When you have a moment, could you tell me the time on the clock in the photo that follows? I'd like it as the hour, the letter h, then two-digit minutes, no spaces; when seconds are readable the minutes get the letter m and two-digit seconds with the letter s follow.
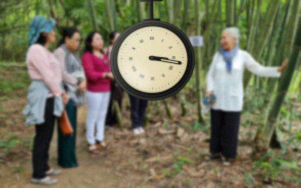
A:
3h17
